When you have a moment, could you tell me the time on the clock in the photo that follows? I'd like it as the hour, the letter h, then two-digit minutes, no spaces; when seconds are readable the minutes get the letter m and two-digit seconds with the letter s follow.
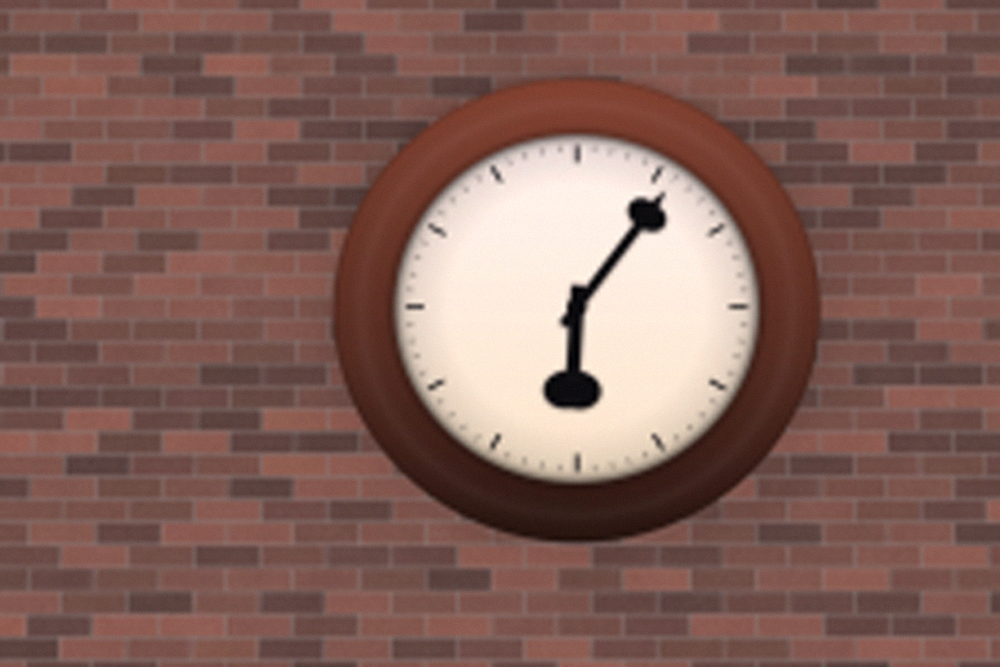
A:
6h06
